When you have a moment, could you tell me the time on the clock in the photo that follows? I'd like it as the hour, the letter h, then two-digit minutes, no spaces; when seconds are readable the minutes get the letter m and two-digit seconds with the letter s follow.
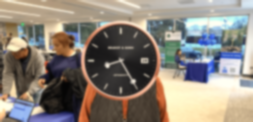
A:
8h25
